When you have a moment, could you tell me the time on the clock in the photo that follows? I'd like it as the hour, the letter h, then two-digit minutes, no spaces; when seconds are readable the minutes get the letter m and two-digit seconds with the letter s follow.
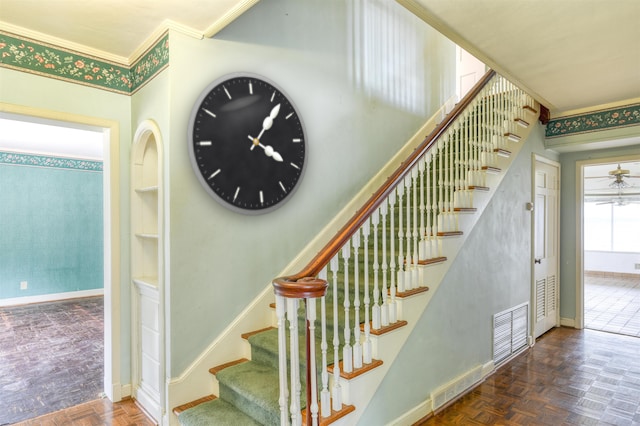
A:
4h07
